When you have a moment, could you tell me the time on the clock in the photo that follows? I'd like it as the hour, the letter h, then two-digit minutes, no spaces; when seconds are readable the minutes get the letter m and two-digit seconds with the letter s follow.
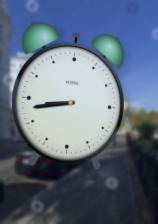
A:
8h43
